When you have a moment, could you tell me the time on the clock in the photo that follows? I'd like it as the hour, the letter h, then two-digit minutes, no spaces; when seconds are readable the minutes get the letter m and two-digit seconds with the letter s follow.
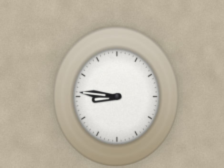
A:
8h46
